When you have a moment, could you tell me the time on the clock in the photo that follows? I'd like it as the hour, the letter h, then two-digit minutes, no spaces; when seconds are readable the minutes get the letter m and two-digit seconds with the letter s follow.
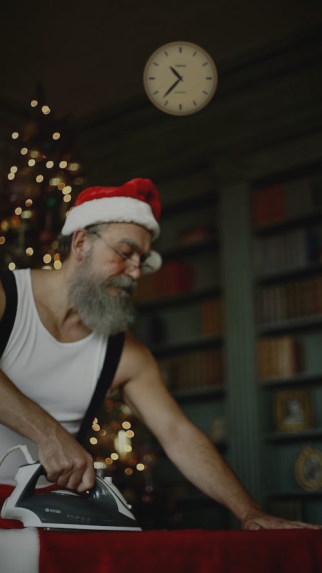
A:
10h37
